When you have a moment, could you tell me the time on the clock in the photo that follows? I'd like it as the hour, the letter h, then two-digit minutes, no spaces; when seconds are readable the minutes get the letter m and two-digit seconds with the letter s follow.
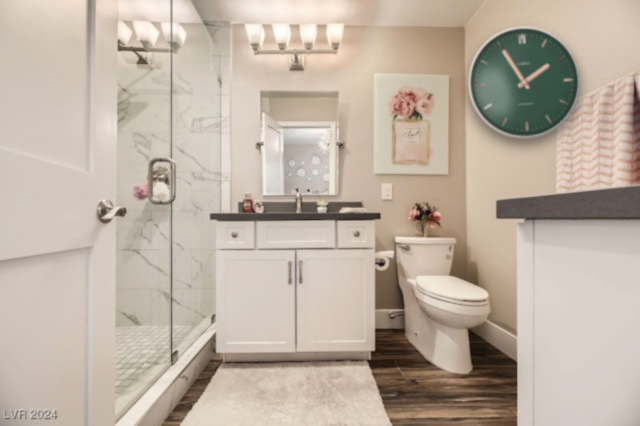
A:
1h55
